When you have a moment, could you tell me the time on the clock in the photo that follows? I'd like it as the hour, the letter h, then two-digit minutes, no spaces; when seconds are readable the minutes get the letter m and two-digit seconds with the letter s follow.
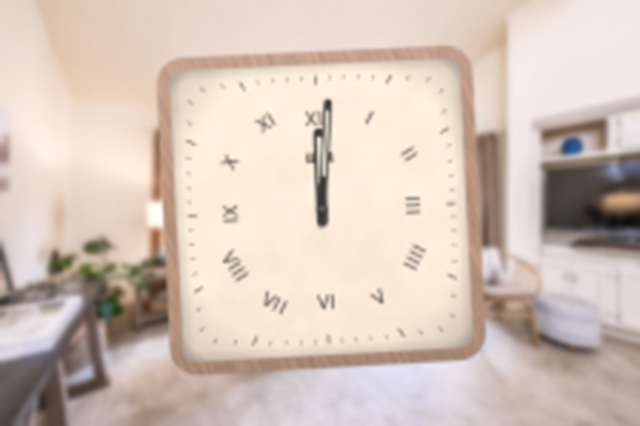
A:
12h01
